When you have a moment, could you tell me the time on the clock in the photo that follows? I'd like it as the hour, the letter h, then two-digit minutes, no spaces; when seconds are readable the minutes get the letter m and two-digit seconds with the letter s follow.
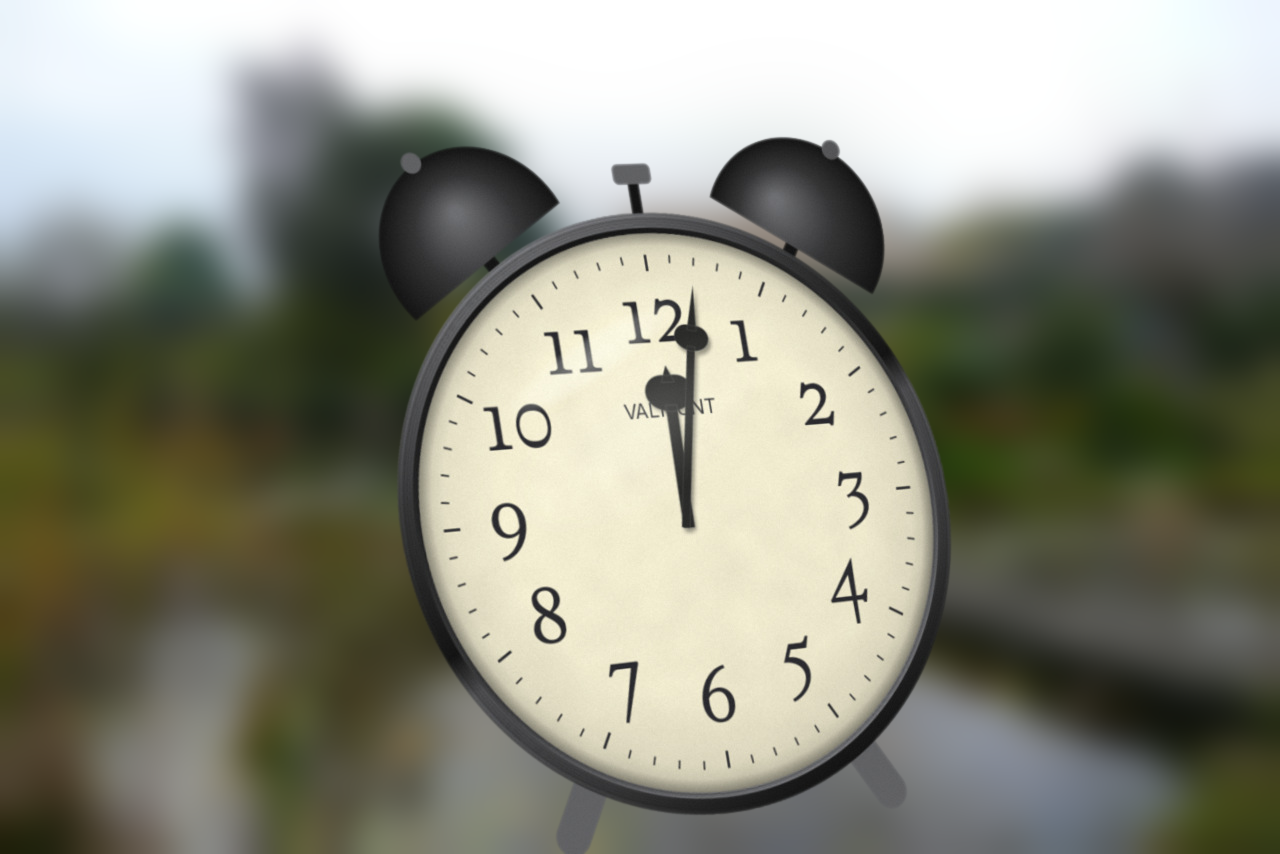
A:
12h02
